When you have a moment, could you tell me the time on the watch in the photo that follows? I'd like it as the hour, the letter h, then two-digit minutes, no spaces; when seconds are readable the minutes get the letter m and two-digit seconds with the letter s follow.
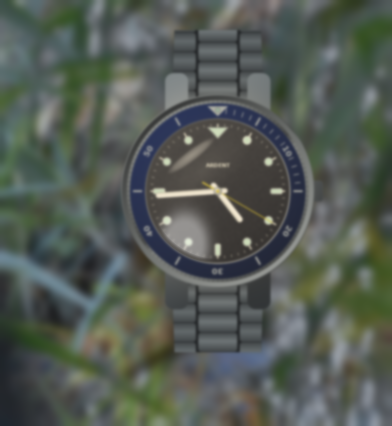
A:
4h44m20s
